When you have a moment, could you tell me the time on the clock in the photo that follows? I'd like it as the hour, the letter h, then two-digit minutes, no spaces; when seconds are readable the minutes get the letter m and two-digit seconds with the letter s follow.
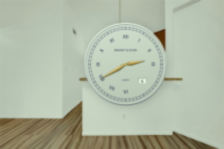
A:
2h40
